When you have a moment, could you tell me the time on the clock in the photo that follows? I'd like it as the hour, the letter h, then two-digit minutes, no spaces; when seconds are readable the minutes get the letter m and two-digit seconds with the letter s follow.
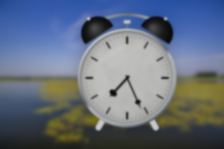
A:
7h26
